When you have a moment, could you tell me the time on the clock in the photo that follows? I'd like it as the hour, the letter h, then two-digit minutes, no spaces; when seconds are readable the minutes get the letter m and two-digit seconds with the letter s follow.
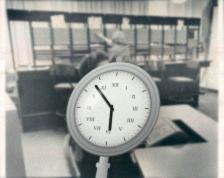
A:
5h53
